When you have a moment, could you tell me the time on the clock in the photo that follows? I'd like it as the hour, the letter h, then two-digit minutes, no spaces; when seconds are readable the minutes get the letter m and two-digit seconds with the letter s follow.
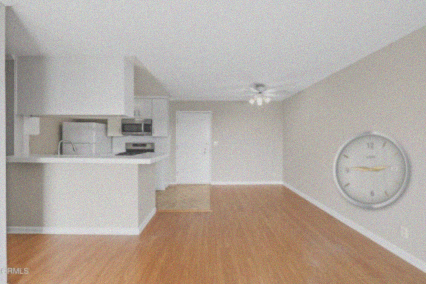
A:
2h46
